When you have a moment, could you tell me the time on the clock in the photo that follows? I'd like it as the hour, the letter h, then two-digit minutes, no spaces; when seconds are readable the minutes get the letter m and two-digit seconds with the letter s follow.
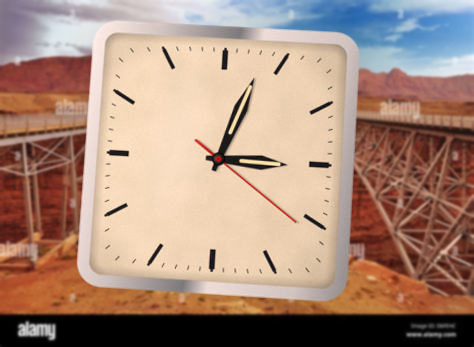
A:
3h03m21s
